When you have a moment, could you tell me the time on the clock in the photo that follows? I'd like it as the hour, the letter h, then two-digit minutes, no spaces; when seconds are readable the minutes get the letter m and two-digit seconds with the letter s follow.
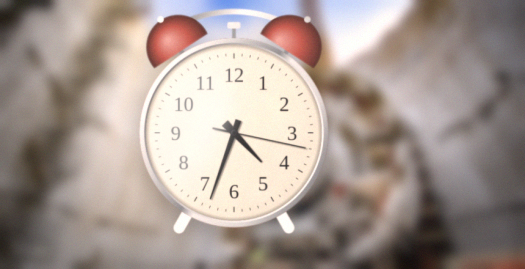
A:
4h33m17s
